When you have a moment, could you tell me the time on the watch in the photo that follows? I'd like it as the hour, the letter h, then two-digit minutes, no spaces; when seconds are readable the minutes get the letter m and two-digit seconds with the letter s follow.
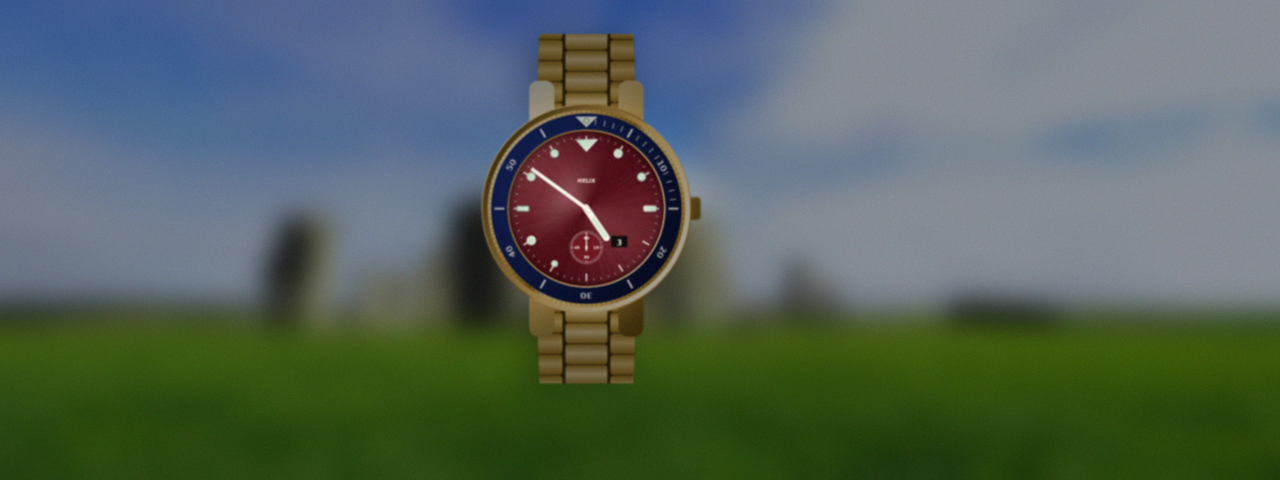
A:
4h51
